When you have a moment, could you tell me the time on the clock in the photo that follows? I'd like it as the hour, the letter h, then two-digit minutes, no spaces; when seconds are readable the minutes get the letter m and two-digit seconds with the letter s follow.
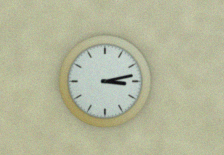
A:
3h13
